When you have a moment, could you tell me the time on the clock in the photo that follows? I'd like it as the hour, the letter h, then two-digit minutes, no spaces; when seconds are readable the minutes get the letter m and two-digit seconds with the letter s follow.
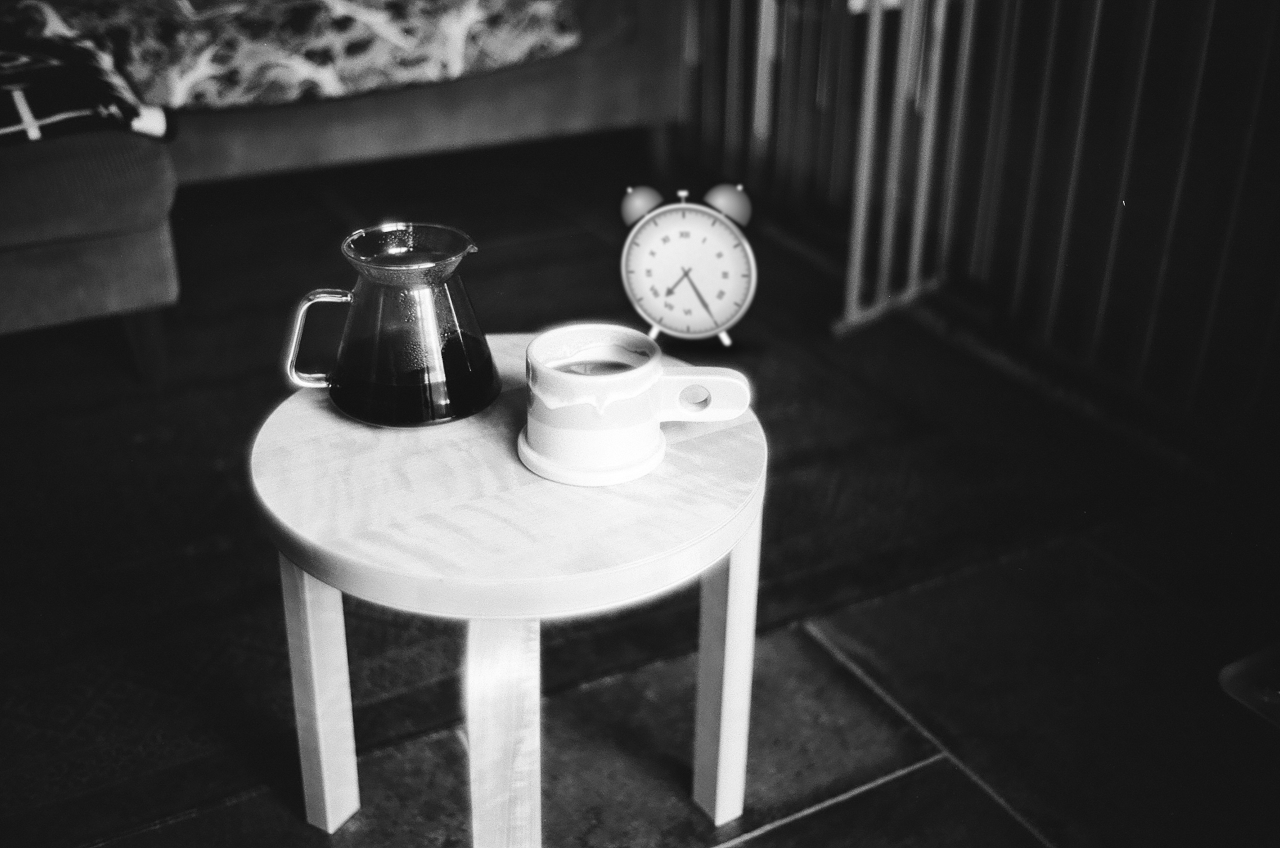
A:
7h25
